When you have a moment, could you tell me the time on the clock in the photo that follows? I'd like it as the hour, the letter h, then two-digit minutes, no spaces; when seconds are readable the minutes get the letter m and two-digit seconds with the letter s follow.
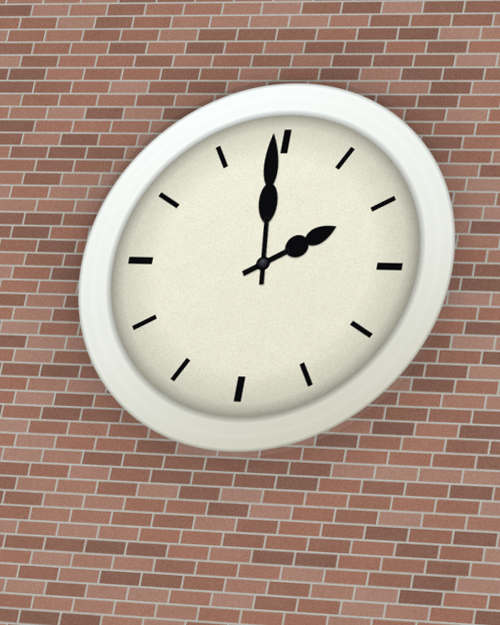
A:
1h59
